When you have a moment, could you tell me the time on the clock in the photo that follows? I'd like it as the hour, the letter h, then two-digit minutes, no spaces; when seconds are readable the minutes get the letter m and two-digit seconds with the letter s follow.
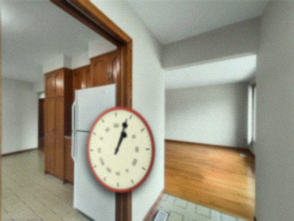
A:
1h04
